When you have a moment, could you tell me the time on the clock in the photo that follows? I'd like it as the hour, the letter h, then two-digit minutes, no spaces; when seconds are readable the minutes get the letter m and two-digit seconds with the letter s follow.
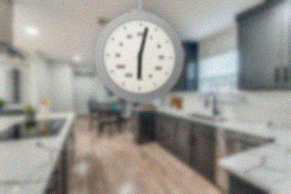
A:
6h02
